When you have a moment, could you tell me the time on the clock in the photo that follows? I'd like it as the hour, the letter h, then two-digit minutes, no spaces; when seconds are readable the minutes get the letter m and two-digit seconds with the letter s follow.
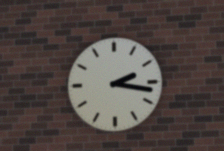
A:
2h17
